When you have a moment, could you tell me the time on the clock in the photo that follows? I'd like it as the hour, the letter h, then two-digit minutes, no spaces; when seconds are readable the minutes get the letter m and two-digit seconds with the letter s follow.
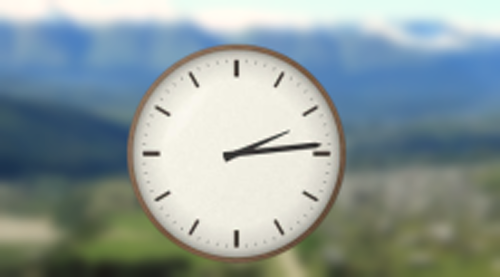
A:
2h14
